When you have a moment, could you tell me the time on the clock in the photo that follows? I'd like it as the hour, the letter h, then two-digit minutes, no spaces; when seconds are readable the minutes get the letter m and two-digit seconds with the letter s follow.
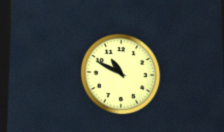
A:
10h49
